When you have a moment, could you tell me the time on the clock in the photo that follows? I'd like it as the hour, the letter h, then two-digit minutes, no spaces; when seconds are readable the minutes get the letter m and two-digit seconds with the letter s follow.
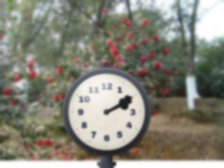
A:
2h10
